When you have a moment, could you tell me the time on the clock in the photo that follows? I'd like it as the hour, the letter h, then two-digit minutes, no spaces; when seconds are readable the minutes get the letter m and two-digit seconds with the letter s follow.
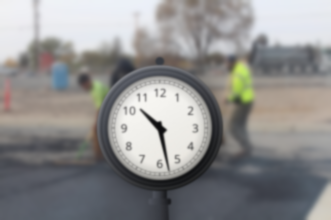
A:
10h28
